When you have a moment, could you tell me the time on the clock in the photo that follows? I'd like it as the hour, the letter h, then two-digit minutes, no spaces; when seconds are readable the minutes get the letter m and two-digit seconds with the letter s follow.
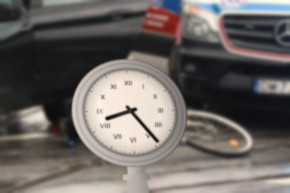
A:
8h24
